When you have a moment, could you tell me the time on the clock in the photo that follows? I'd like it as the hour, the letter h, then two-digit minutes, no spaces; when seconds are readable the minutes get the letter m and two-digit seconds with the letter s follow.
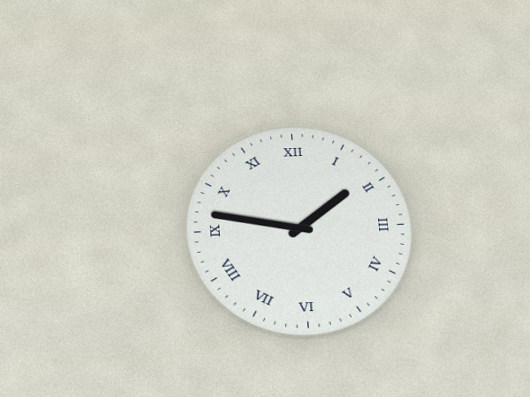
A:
1h47
